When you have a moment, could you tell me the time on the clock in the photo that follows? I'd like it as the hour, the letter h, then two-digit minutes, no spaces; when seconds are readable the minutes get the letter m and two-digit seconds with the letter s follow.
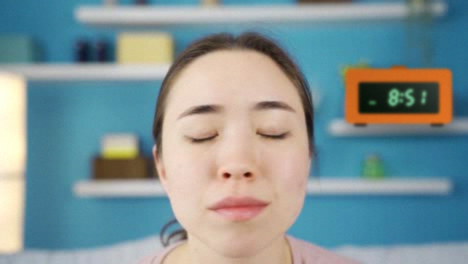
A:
8h51
